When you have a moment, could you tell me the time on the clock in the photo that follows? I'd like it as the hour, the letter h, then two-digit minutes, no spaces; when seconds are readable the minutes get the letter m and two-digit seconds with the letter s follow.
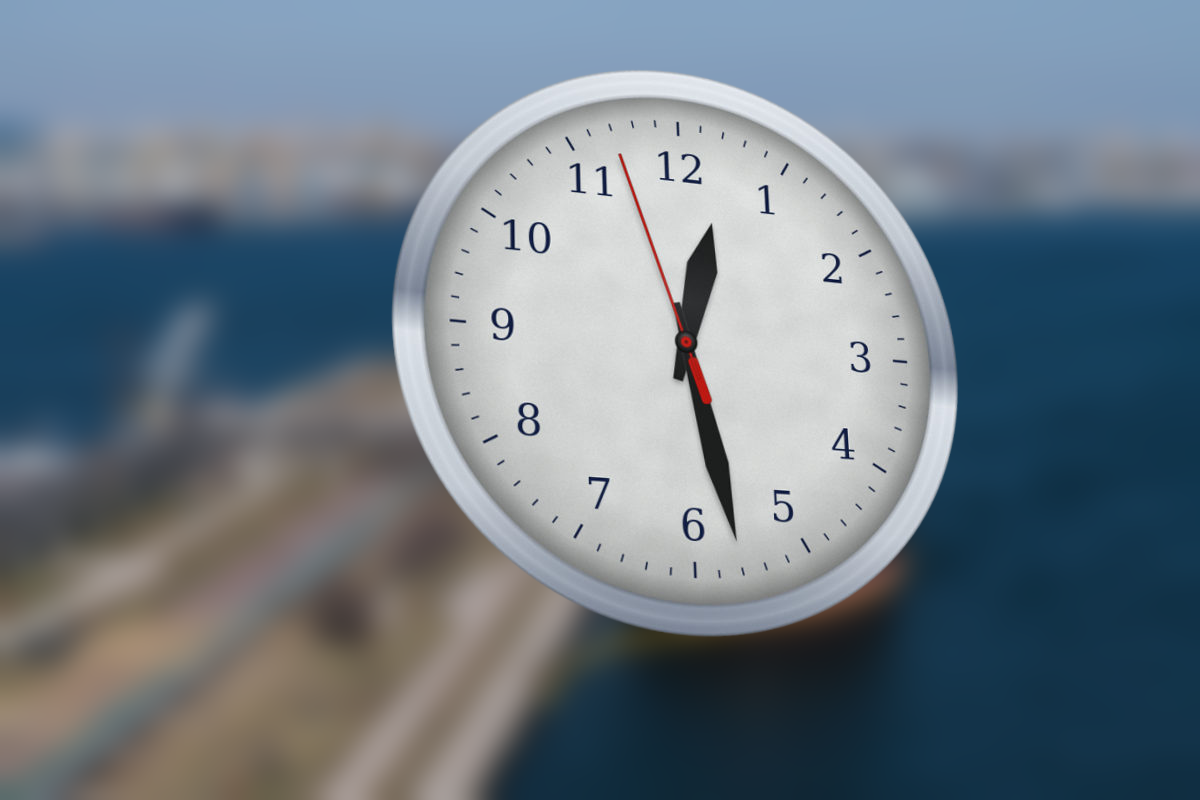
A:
12h27m57s
